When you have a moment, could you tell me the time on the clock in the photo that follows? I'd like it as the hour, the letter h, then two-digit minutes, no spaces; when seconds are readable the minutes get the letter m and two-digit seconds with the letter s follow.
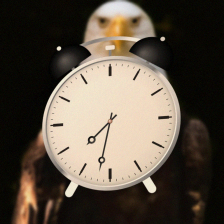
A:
7h32
